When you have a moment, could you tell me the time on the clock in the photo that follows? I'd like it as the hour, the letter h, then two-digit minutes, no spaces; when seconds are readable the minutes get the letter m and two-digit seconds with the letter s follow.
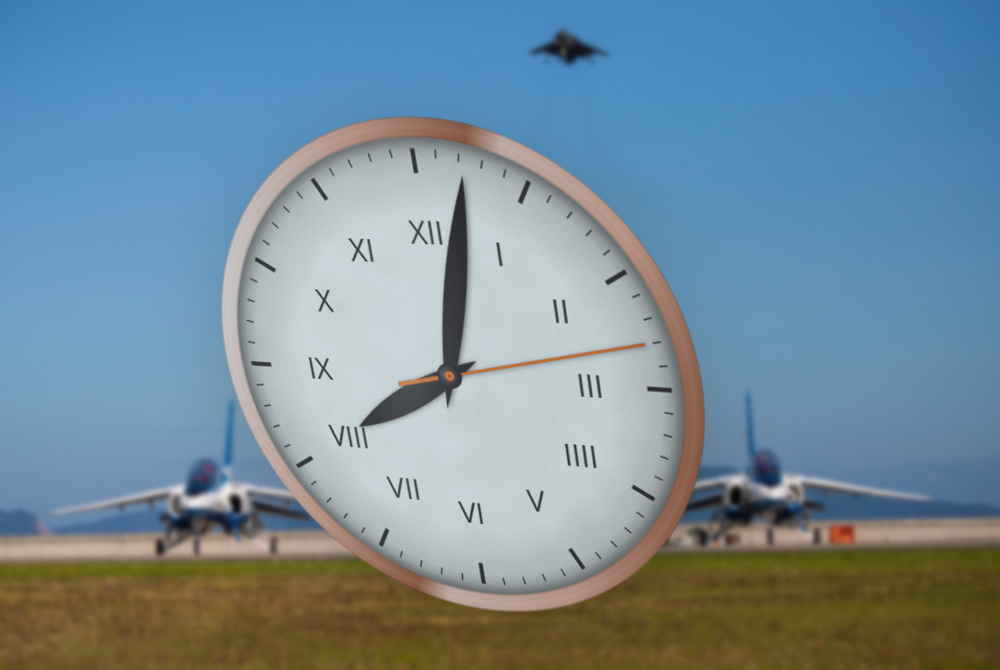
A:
8h02m13s
